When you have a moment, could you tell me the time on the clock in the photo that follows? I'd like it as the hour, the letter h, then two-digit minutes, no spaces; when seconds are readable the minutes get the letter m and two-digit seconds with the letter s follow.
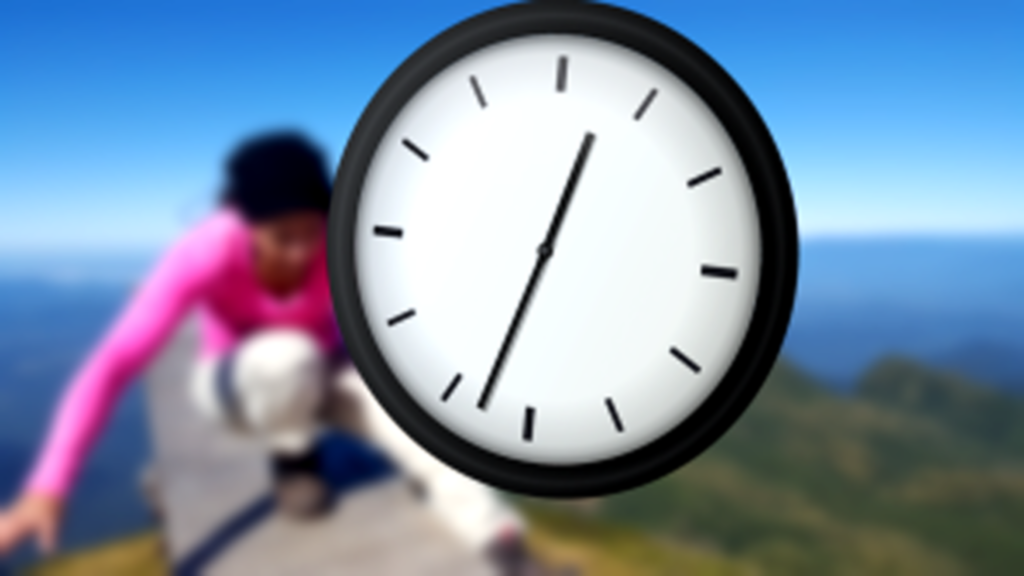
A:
12h33
